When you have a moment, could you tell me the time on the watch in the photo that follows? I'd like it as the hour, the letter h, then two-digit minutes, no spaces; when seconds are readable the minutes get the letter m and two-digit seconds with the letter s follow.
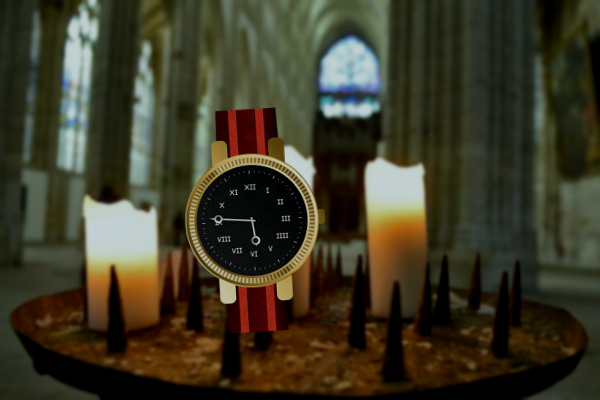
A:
5h46
